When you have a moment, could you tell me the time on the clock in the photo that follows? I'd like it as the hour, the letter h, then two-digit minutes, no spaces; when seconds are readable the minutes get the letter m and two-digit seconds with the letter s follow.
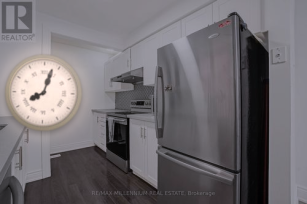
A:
8h03
